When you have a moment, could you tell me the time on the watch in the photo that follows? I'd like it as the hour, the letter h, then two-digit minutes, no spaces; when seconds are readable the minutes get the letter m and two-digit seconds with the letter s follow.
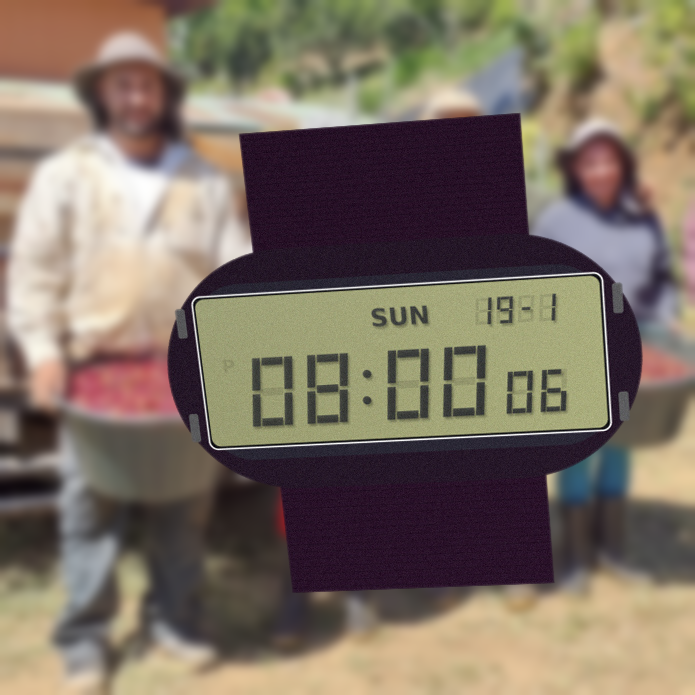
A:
8h00m06s
